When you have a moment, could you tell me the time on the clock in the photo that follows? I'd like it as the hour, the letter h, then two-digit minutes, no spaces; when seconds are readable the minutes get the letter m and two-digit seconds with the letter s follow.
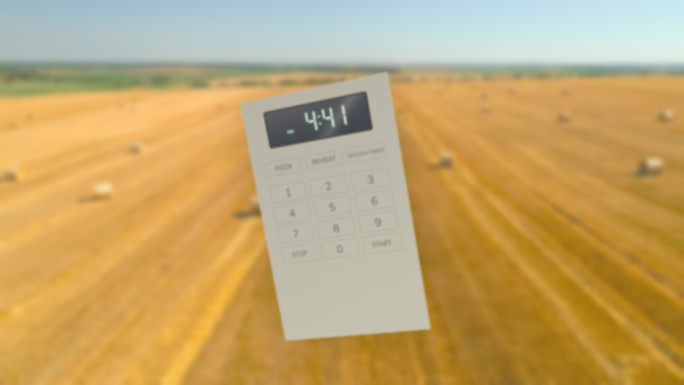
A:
4h41
